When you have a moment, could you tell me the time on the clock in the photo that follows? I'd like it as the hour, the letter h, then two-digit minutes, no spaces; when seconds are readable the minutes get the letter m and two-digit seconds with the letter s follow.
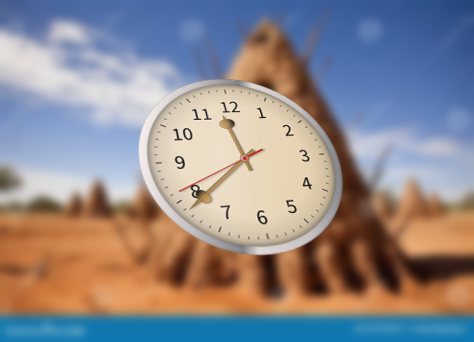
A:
11h38m41s
